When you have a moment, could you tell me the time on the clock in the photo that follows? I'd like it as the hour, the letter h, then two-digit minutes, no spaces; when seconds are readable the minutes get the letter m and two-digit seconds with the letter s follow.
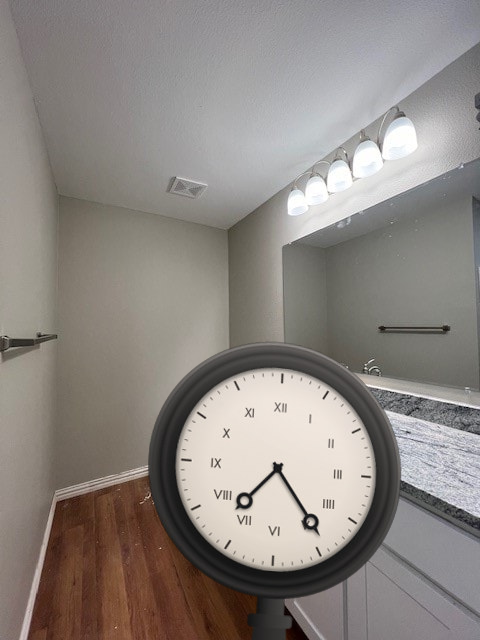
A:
7h24
